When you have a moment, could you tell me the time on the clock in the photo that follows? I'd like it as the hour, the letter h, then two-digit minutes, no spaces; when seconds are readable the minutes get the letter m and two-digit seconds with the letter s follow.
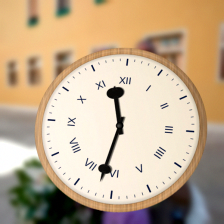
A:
11h32
